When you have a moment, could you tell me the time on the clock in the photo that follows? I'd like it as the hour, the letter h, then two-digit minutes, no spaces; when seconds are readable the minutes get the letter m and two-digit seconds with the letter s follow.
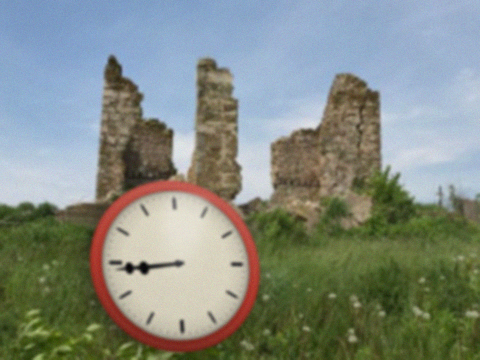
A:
8h44
